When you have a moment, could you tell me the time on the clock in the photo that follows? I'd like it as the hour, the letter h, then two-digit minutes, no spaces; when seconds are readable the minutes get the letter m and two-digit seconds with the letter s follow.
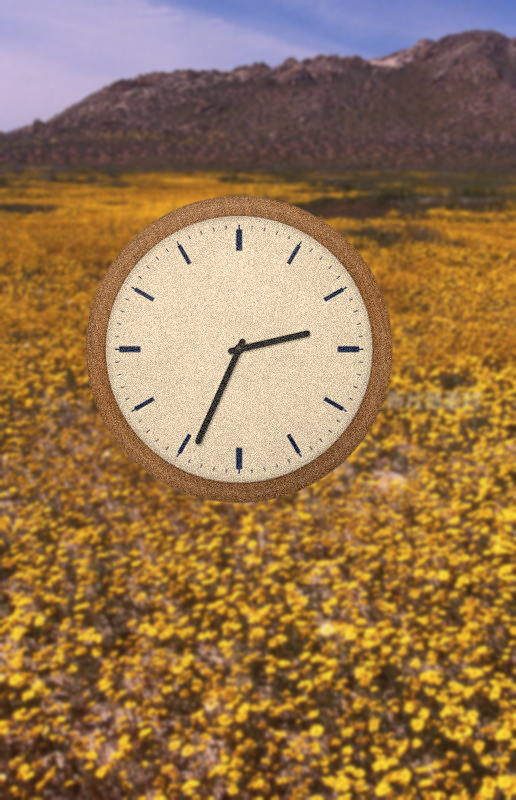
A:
2h34
